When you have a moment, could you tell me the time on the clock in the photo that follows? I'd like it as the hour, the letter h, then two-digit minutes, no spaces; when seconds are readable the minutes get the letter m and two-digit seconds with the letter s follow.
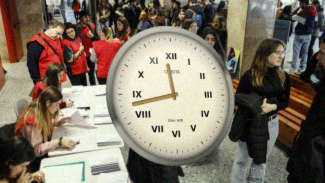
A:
11h43
